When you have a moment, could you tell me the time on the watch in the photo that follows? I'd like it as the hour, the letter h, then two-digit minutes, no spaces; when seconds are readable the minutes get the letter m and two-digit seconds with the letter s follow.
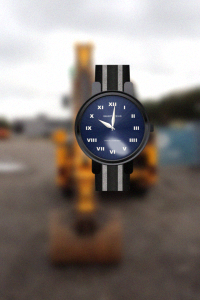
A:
10h01
